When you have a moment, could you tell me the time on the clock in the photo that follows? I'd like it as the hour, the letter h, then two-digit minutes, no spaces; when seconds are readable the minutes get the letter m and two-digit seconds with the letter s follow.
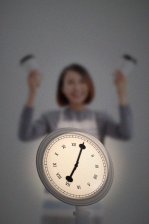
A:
7h04
